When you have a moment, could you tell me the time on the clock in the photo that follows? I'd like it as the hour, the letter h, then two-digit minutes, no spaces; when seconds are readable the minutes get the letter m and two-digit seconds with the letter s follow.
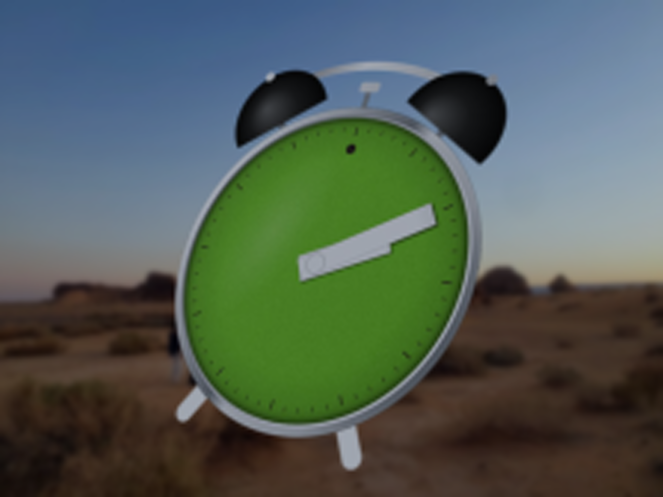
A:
2h10
